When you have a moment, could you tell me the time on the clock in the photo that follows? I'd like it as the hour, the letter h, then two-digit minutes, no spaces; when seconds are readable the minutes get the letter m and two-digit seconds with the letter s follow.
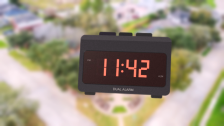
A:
11h42
